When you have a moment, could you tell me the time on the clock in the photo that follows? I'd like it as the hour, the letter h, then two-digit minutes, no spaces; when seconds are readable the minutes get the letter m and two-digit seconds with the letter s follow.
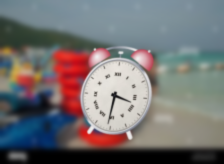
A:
3h31
